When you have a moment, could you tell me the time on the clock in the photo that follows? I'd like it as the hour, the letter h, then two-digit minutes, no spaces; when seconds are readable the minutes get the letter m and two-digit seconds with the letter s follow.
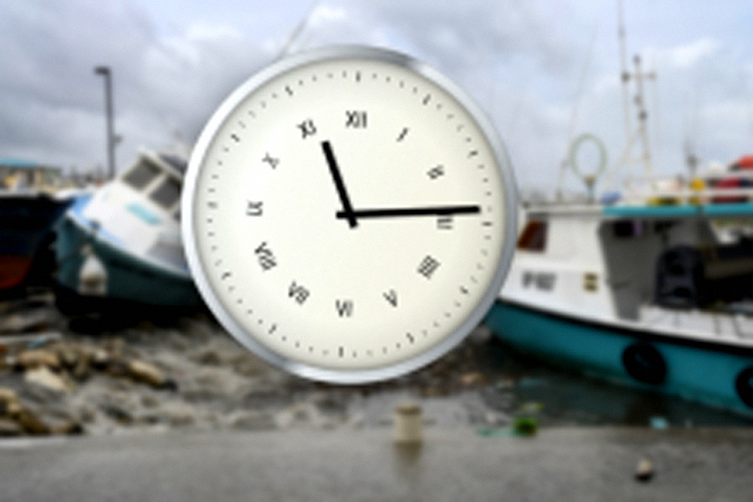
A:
11h14
